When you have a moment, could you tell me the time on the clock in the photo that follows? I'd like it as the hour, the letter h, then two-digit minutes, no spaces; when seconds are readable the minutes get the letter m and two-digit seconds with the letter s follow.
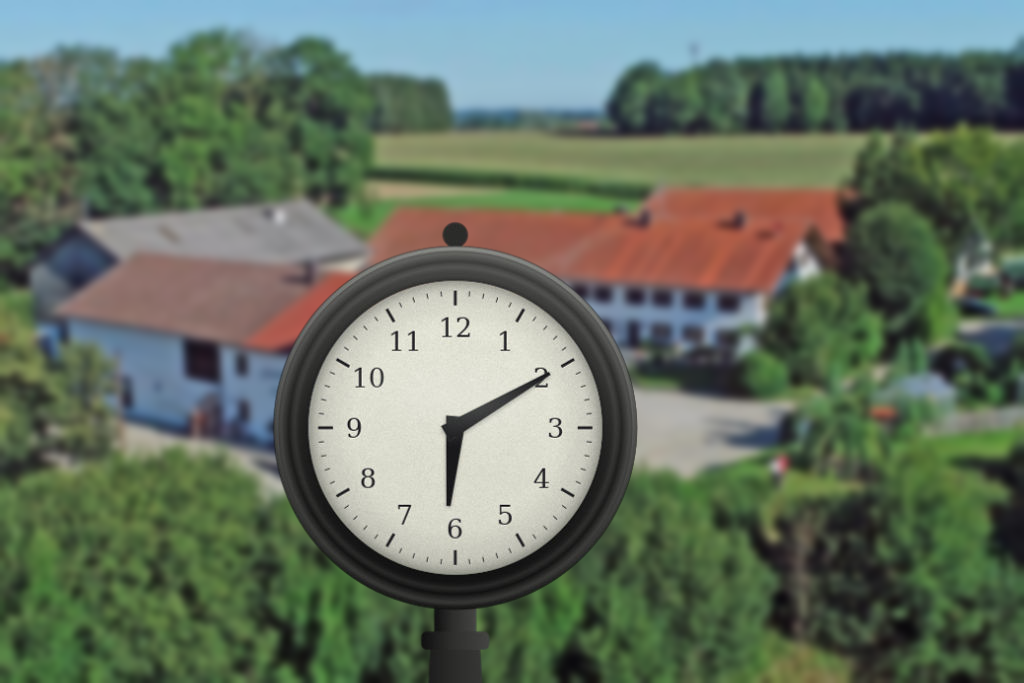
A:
6h10
